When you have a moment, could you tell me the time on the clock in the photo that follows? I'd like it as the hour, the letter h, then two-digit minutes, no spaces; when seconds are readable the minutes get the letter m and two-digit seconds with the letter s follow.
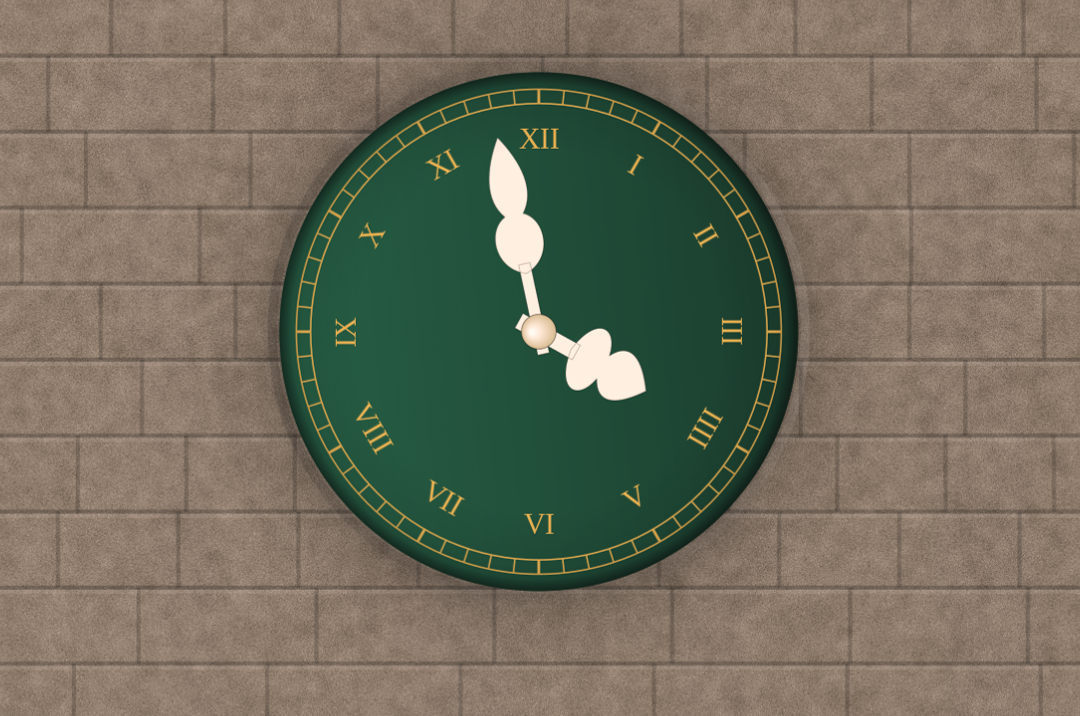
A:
3h58
